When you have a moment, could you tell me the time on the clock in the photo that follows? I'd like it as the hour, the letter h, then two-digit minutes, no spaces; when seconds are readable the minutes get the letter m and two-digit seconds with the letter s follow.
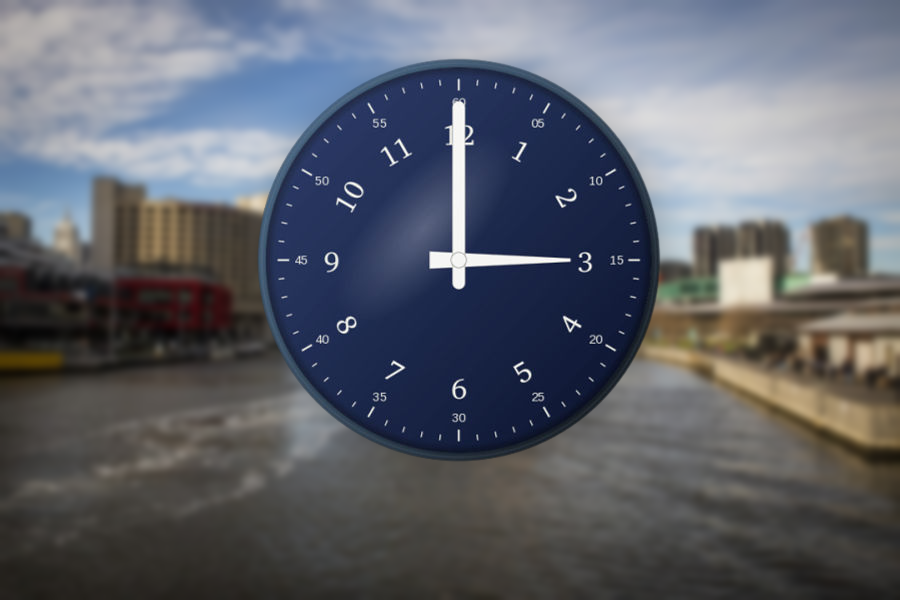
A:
3h00
